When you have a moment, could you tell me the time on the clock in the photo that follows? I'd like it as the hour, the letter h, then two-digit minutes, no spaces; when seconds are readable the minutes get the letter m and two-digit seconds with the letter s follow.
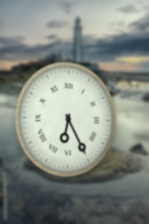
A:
6h25
